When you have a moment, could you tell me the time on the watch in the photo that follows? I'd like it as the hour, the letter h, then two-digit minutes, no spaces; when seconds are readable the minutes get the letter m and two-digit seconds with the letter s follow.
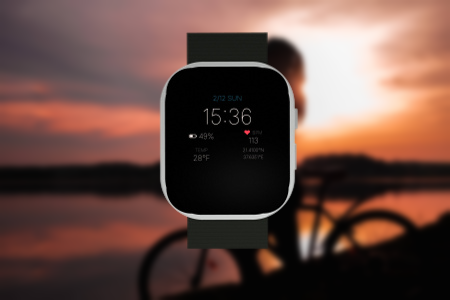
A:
15h36
